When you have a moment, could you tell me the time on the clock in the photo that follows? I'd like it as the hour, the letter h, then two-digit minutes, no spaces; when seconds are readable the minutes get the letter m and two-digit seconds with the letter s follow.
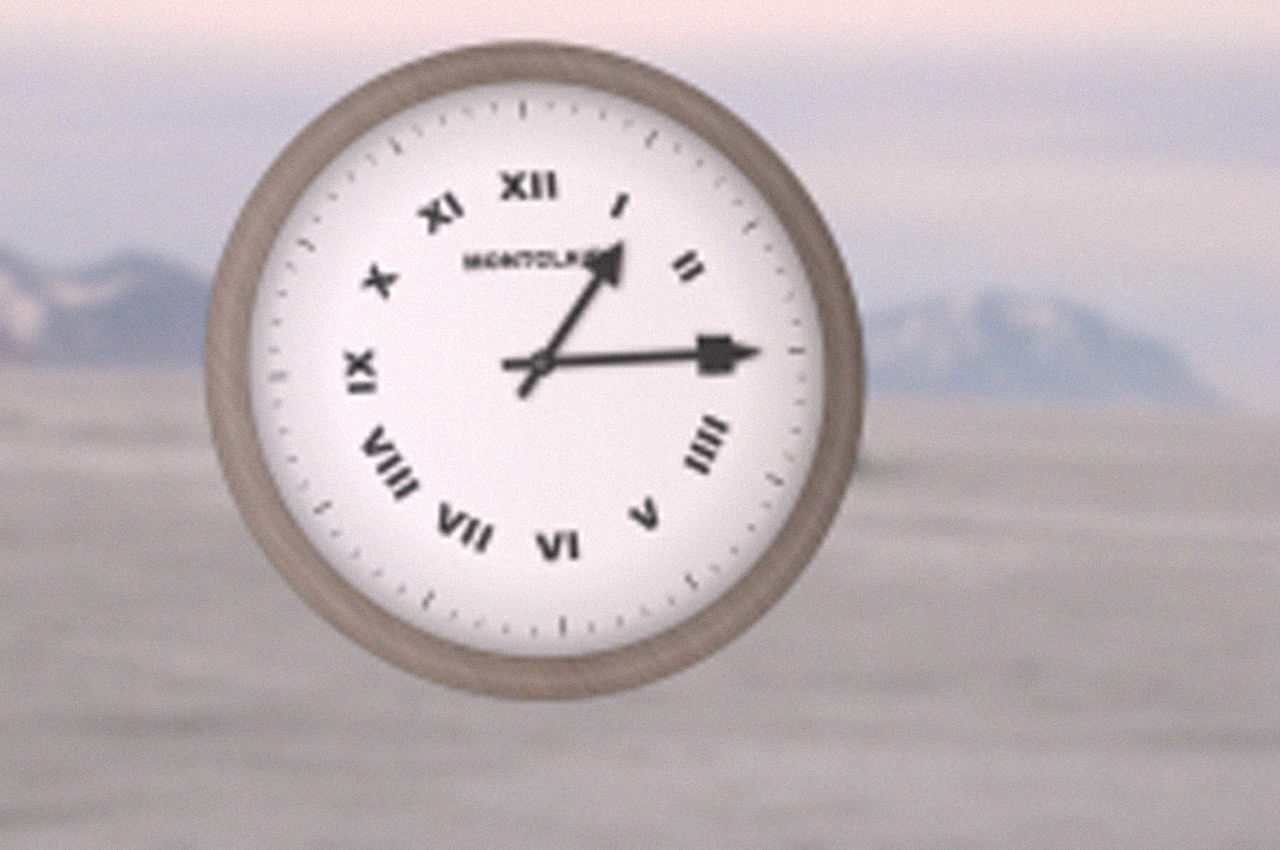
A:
1h15
